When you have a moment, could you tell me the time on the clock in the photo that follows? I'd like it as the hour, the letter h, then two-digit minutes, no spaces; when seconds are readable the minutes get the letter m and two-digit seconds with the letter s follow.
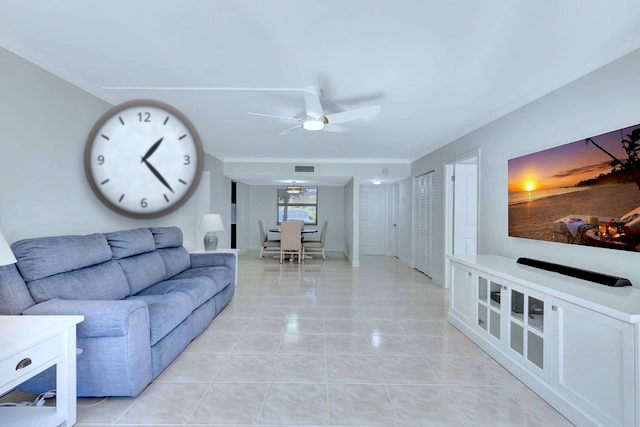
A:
1h23
